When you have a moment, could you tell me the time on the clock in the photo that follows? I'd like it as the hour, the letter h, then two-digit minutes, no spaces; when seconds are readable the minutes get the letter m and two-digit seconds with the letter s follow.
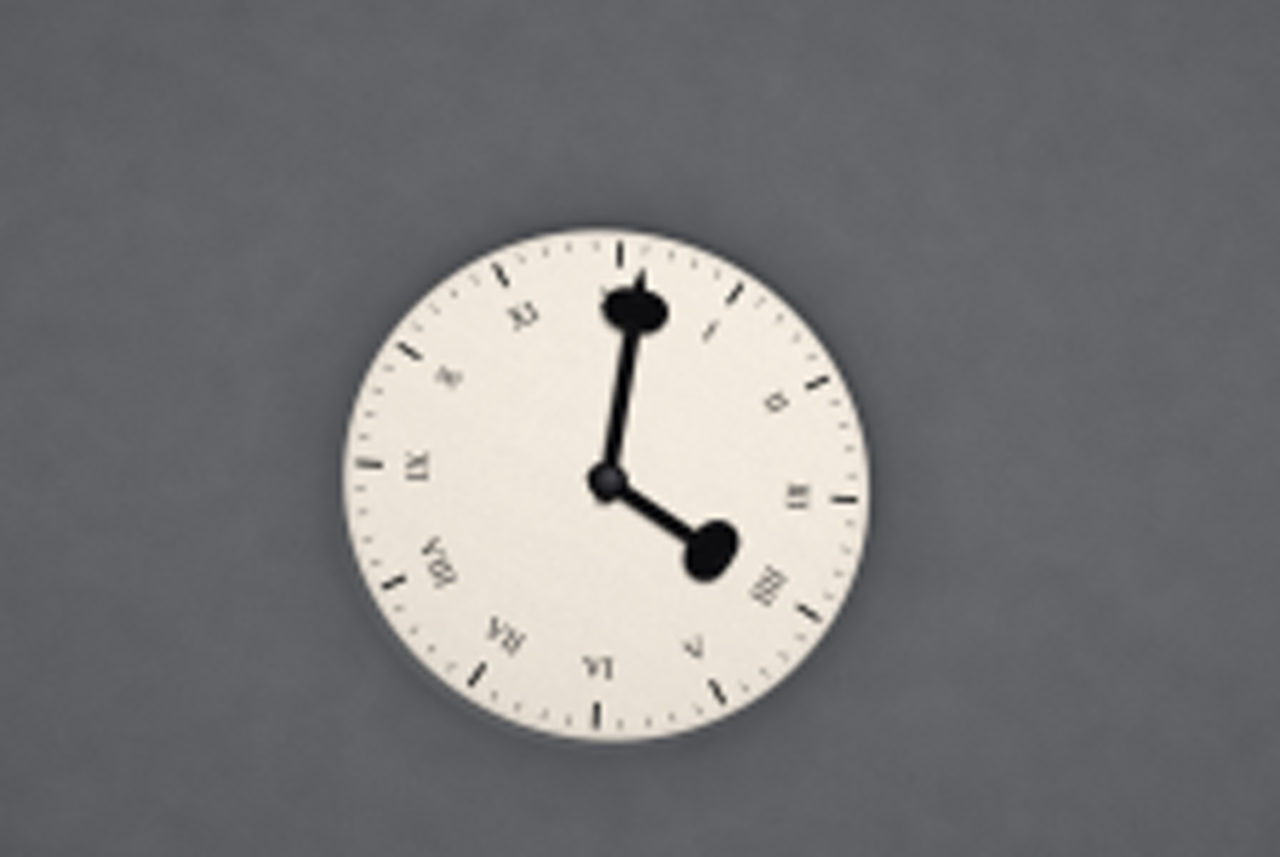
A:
4h01
